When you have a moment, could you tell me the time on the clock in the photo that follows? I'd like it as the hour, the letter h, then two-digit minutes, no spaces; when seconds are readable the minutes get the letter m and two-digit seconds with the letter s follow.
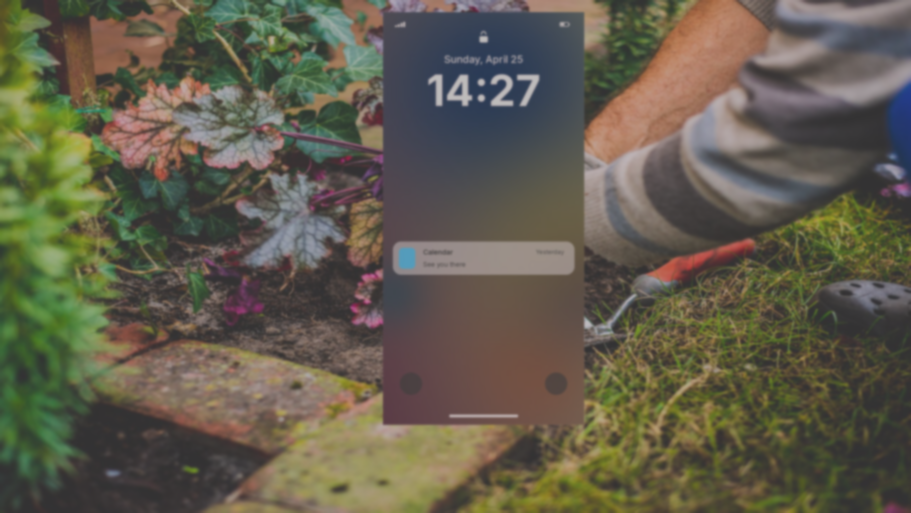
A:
14h27
